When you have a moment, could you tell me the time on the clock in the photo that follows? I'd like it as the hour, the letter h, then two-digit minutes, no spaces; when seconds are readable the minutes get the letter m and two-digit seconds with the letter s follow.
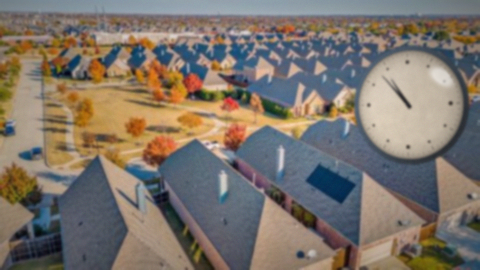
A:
10h53
